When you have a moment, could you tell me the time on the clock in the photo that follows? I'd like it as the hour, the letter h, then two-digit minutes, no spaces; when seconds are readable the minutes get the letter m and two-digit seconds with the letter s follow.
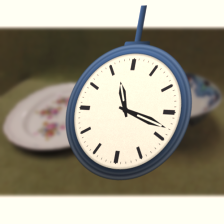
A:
11h18
